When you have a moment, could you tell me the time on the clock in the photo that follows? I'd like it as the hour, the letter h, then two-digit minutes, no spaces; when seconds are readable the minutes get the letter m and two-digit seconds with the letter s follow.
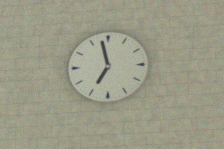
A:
6h58
